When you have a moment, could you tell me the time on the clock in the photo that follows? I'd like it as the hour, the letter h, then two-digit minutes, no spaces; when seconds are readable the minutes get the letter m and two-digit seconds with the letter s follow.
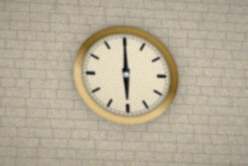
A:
6h00
